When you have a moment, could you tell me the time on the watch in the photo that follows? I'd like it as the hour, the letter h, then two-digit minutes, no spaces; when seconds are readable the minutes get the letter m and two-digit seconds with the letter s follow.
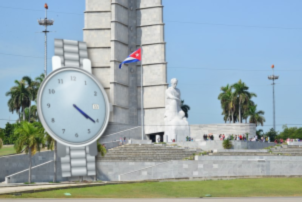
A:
4h21
